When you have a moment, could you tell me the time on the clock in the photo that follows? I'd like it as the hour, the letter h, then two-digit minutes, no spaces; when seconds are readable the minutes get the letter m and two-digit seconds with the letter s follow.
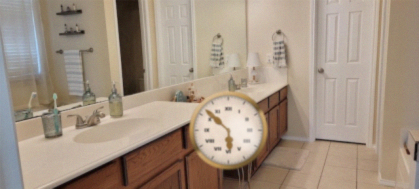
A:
5h52
